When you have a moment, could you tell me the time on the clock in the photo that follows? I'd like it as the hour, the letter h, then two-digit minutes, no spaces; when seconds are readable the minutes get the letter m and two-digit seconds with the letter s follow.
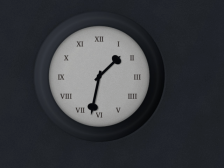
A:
1h32
